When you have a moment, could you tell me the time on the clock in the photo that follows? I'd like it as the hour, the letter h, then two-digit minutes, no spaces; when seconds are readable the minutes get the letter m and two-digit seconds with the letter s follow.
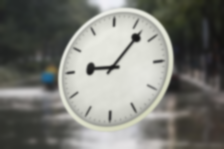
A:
9h07
